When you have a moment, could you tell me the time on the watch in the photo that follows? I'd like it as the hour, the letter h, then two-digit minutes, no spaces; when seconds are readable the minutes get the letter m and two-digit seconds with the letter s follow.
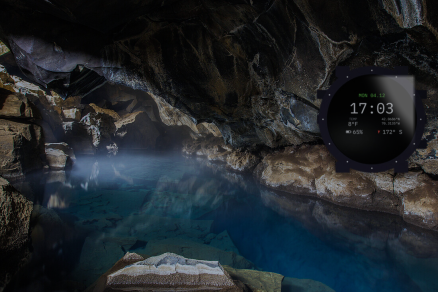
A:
17h03
